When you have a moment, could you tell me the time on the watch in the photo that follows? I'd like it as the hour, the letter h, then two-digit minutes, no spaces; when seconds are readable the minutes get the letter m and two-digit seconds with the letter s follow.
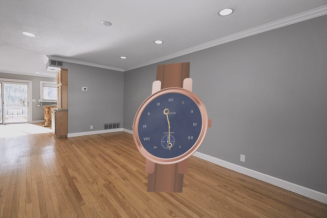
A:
11h29
